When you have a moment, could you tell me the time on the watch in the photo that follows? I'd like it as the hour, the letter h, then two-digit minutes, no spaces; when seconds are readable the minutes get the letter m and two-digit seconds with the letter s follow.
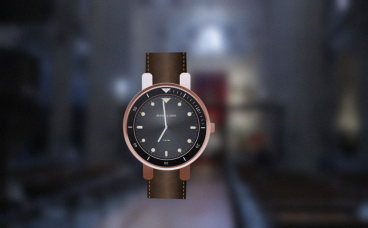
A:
6h59
